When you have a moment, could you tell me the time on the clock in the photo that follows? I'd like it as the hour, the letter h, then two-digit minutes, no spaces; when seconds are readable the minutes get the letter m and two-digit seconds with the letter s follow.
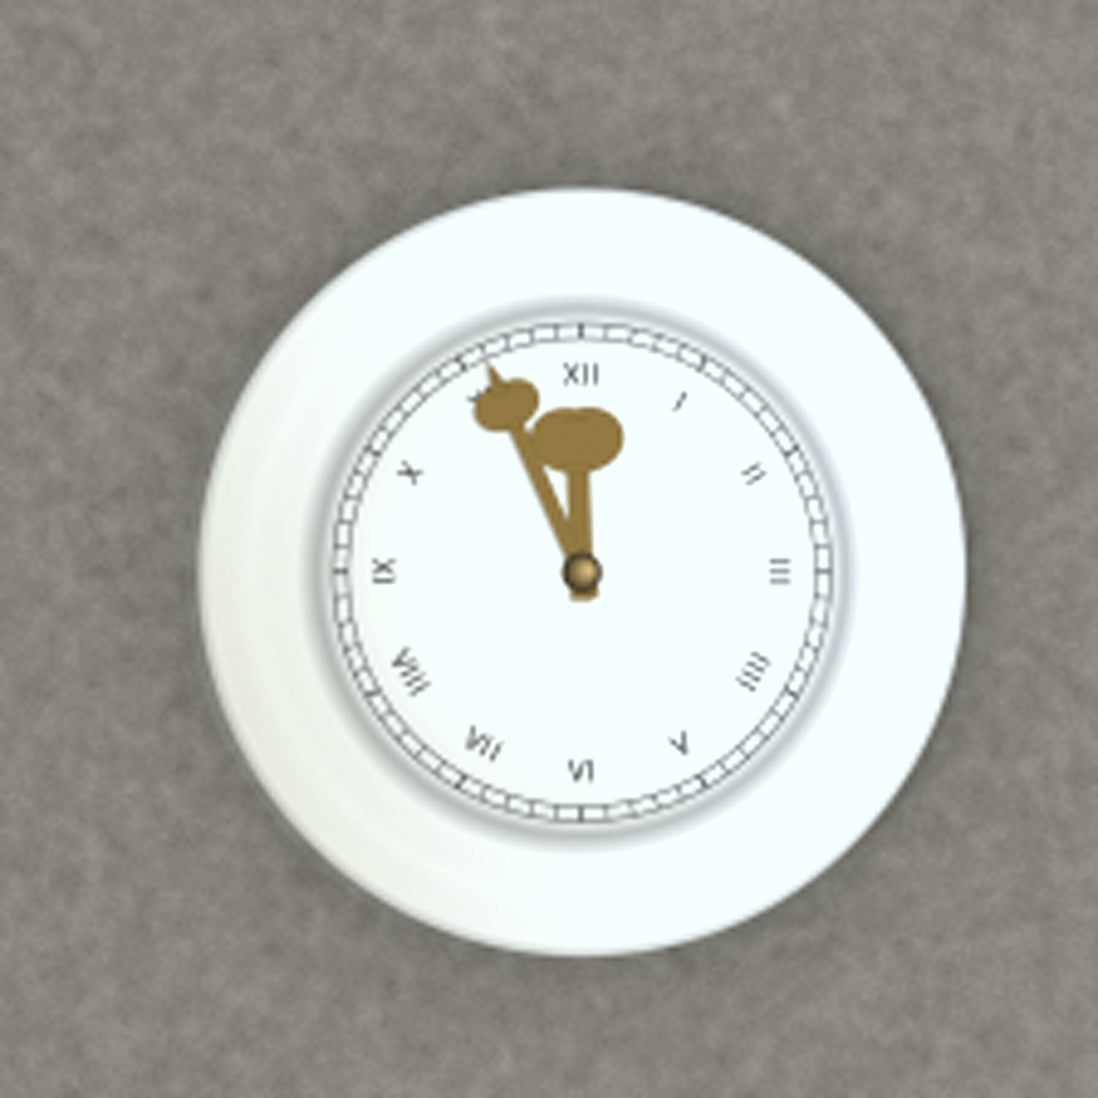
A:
11h56
